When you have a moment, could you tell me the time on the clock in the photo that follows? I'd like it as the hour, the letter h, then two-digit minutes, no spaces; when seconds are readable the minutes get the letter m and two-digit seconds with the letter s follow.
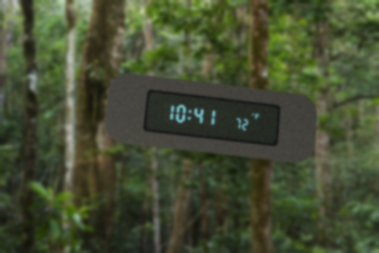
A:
10h41
